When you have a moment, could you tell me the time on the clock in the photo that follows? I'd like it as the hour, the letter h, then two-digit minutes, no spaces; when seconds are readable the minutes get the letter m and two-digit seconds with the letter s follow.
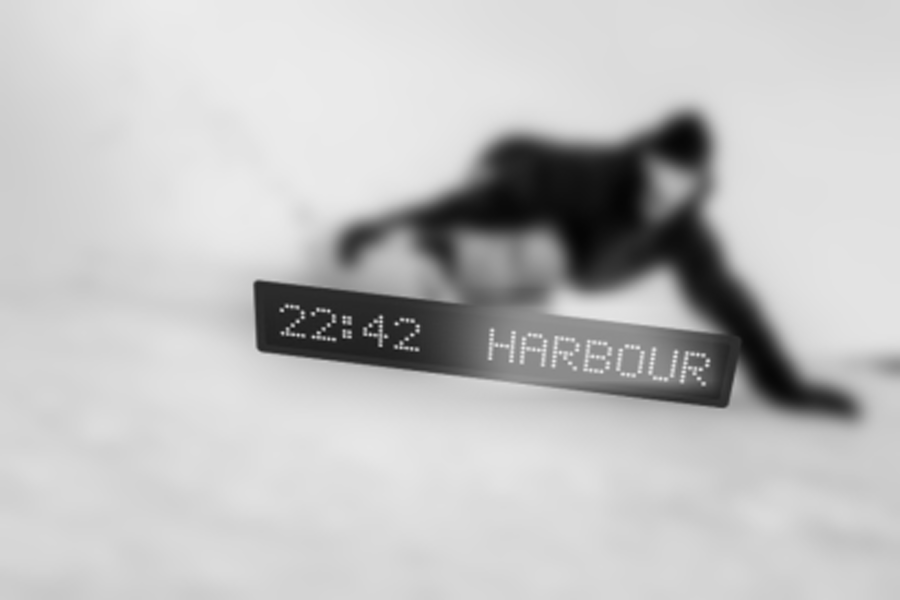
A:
22h42
